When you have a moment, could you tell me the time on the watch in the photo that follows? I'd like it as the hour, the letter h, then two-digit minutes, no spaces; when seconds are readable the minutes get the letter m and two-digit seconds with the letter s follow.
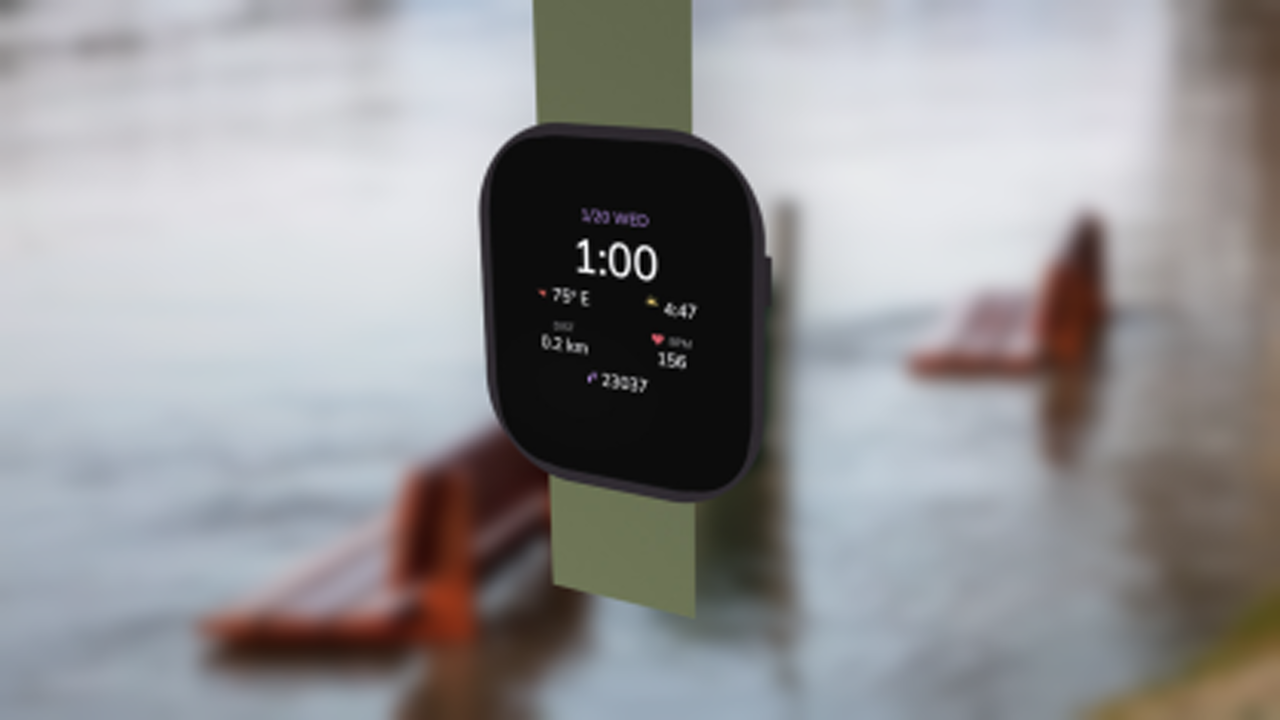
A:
1h00
